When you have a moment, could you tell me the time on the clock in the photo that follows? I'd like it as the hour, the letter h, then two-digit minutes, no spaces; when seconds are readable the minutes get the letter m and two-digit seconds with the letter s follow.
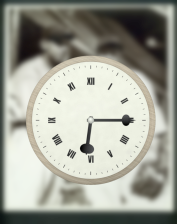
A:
6h15
